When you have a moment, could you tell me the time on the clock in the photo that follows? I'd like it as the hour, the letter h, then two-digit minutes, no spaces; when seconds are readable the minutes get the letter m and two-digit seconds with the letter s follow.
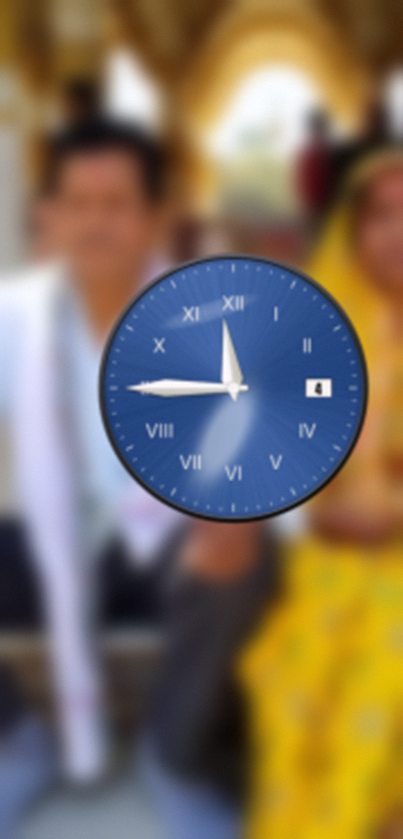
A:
11h45
